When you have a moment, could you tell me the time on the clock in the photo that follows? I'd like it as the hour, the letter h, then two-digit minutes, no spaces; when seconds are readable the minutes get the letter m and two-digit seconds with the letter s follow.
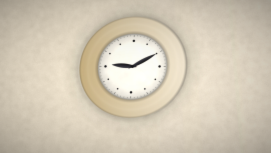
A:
9h10
